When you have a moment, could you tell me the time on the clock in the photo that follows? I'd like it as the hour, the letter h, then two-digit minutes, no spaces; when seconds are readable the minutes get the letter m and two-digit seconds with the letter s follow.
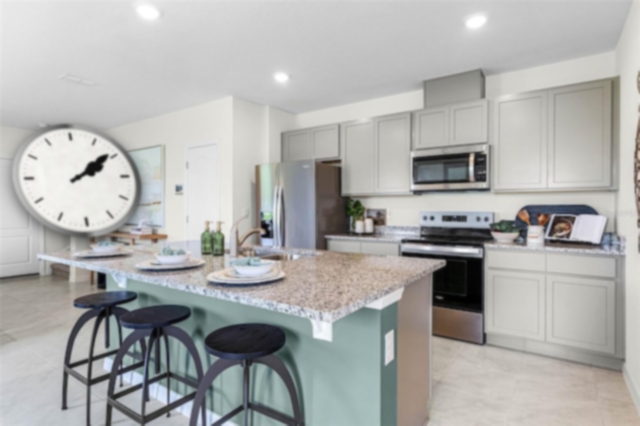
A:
2h09
